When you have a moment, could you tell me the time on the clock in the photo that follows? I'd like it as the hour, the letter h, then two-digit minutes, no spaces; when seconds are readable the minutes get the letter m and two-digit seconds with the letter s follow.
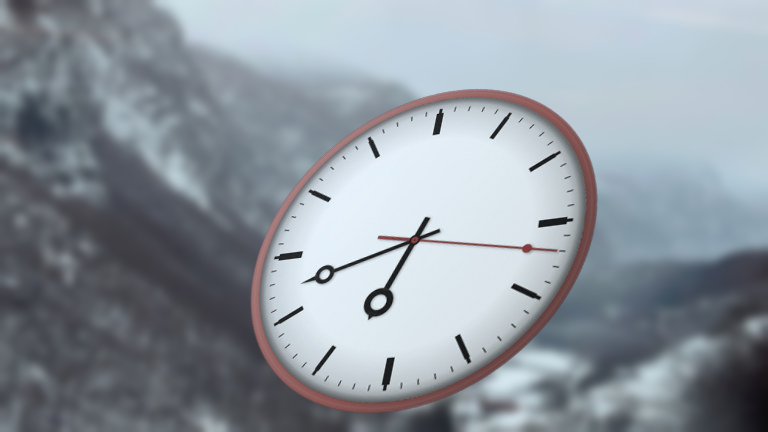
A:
6h42m17s
